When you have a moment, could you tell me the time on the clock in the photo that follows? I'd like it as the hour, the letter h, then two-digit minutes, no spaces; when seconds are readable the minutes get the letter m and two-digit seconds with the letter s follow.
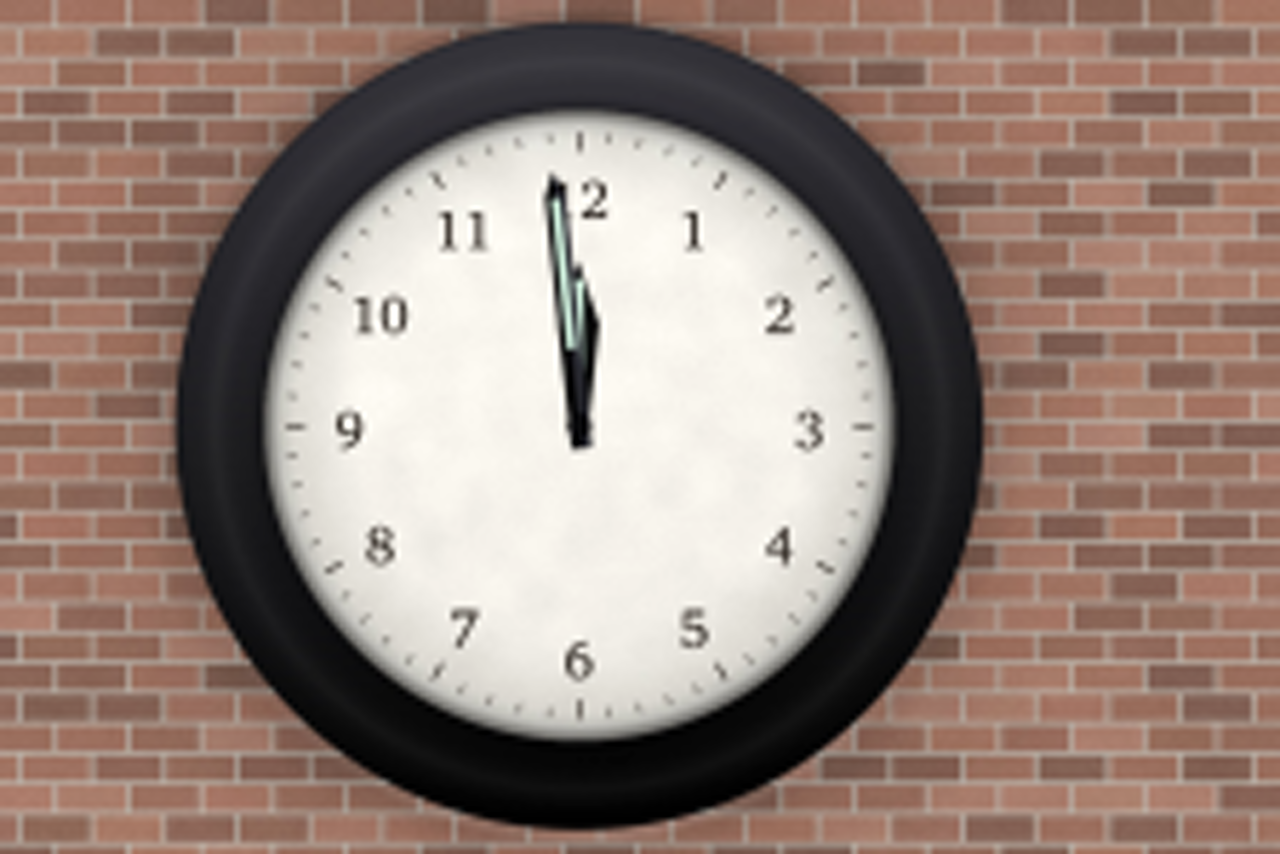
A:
11h59
